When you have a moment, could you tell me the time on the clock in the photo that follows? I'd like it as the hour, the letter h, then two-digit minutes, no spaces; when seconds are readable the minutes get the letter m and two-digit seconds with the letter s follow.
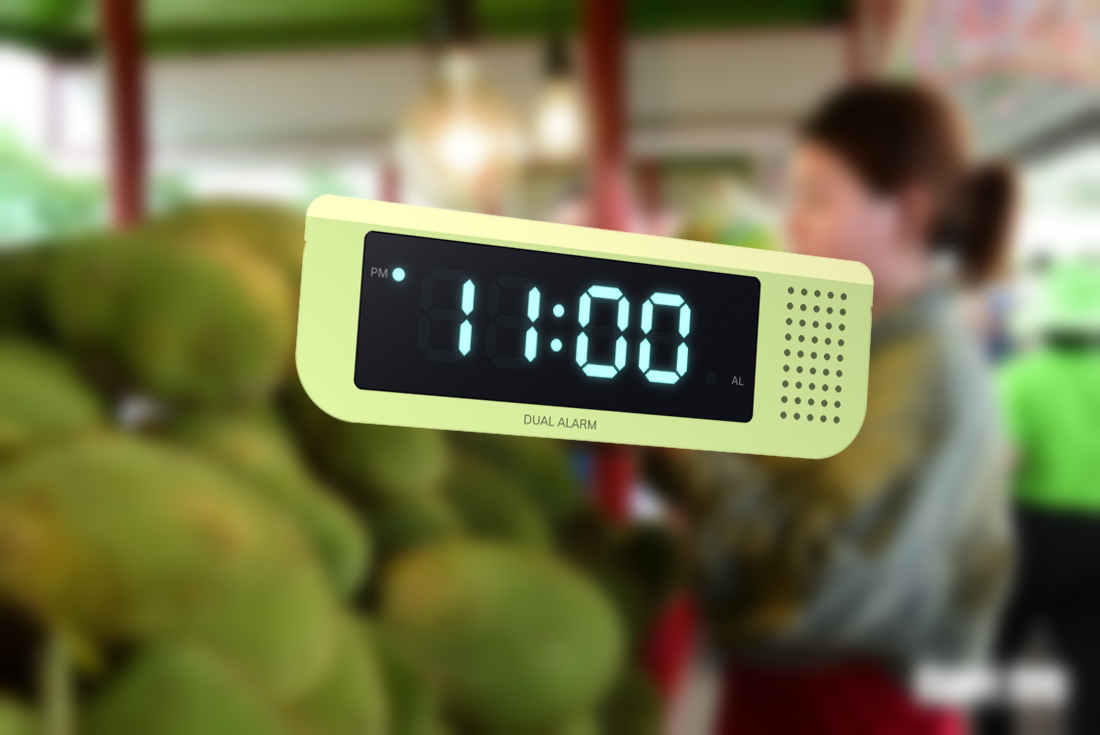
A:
11h00
